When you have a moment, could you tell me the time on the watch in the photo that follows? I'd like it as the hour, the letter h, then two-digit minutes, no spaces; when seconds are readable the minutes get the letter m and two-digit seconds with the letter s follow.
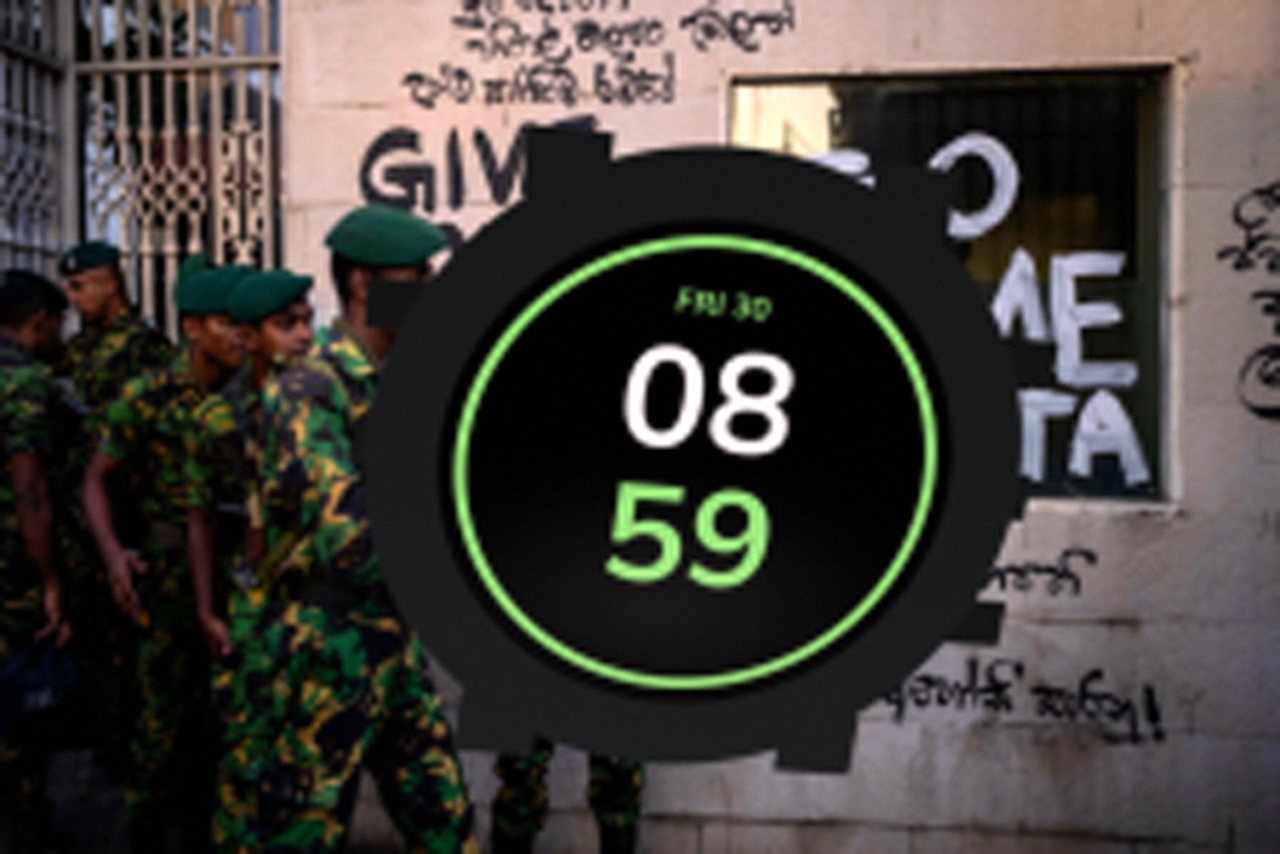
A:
8h59
